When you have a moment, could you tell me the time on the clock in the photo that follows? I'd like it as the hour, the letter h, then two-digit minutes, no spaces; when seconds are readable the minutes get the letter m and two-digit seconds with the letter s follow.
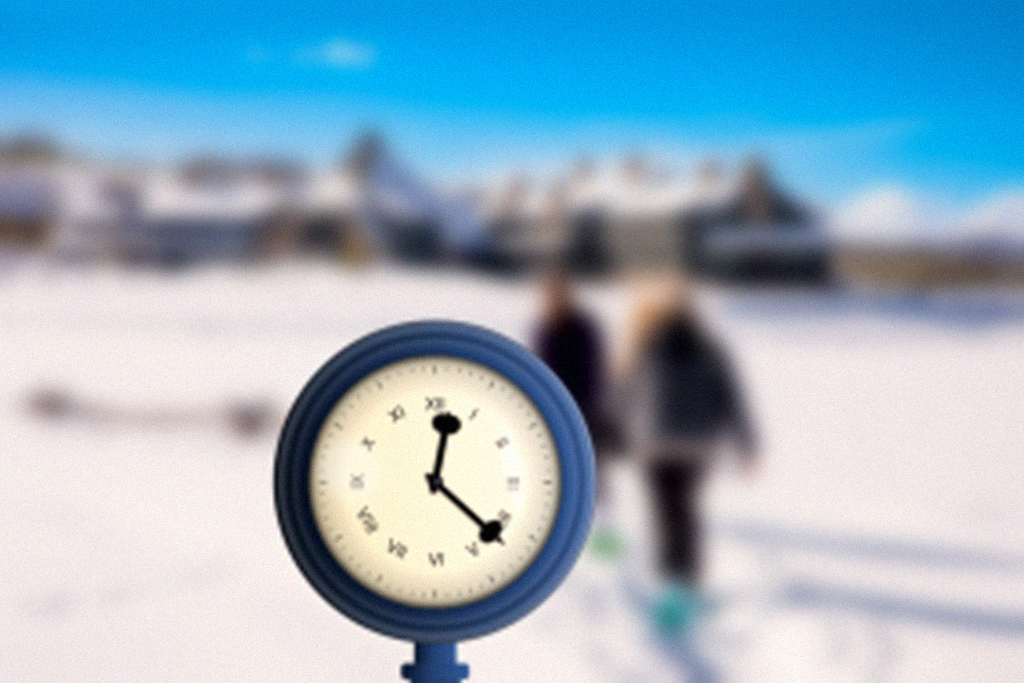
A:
12h22
